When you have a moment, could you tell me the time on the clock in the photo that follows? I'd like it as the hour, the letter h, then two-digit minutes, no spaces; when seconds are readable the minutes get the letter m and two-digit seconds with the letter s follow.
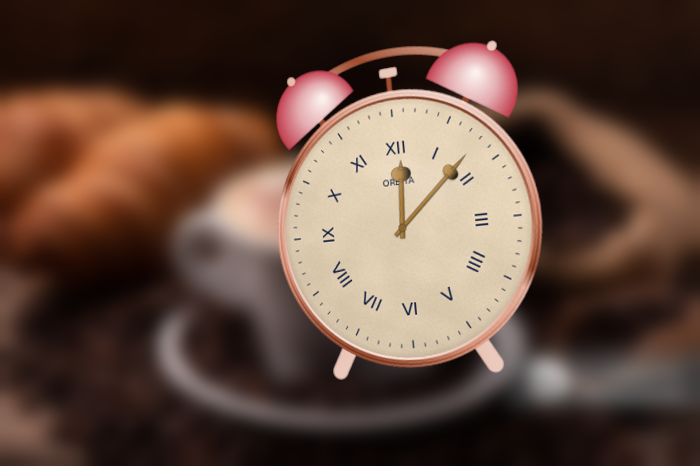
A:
12h08
